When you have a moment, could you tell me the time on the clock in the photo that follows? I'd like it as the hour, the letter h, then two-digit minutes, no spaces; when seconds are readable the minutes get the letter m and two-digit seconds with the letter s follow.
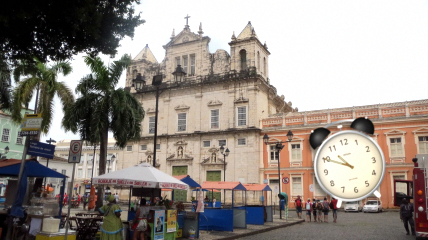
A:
10h50
